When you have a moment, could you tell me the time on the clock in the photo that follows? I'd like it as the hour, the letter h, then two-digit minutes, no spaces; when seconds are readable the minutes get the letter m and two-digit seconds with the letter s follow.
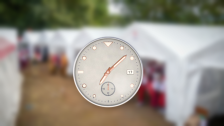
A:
7h08
